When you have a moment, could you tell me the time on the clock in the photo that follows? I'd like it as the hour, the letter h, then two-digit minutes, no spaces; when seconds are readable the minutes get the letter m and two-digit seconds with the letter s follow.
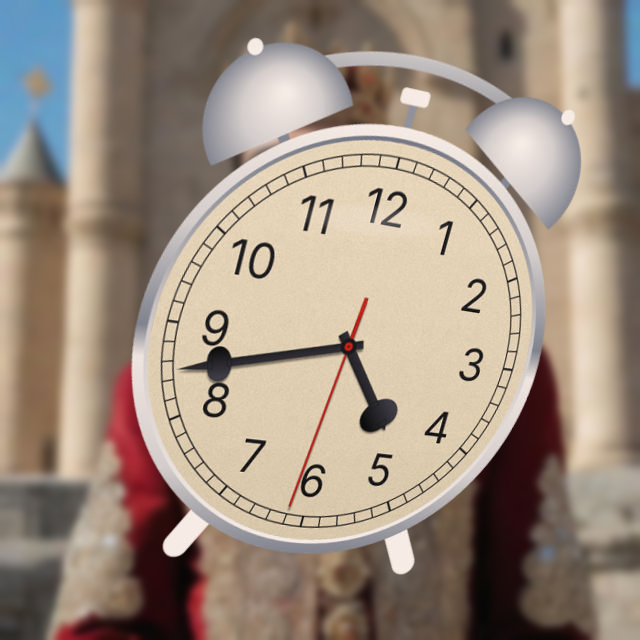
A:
4h42m31s
